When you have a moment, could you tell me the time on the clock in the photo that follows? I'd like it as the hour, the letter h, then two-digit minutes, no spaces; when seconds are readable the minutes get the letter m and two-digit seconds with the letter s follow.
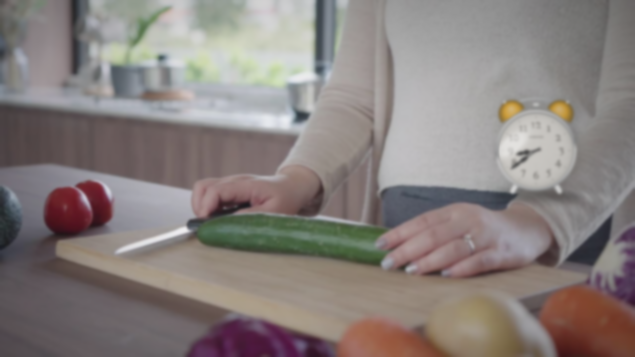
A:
8h39
